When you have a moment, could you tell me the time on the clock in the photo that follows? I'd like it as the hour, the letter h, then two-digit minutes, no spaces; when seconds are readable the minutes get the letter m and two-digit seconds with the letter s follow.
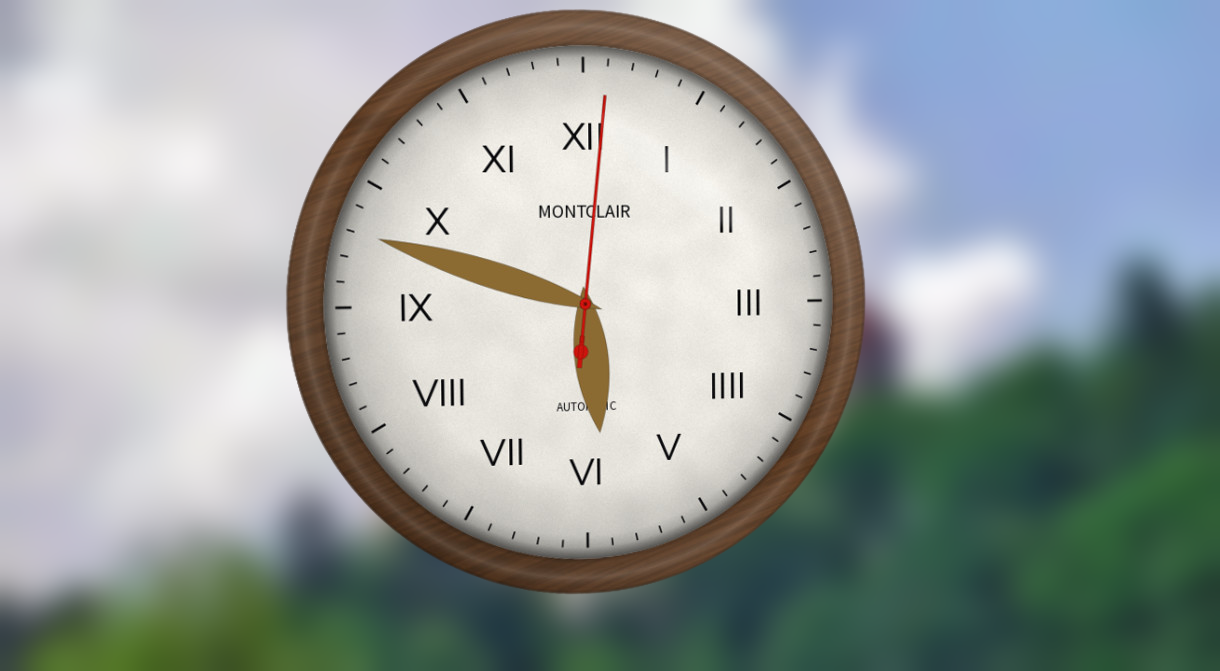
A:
5h48m01s
